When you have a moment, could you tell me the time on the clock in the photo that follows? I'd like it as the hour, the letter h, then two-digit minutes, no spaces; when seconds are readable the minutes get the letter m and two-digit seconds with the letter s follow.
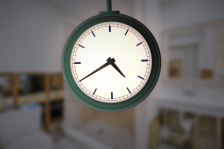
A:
4h40
